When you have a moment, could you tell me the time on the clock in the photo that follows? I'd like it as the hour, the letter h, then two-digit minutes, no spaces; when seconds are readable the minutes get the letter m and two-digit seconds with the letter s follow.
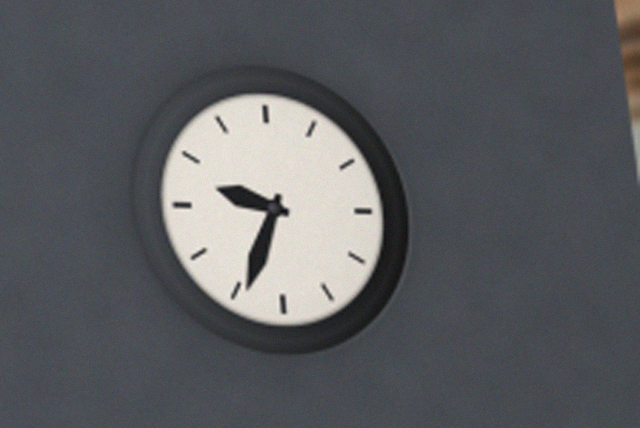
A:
9h34
